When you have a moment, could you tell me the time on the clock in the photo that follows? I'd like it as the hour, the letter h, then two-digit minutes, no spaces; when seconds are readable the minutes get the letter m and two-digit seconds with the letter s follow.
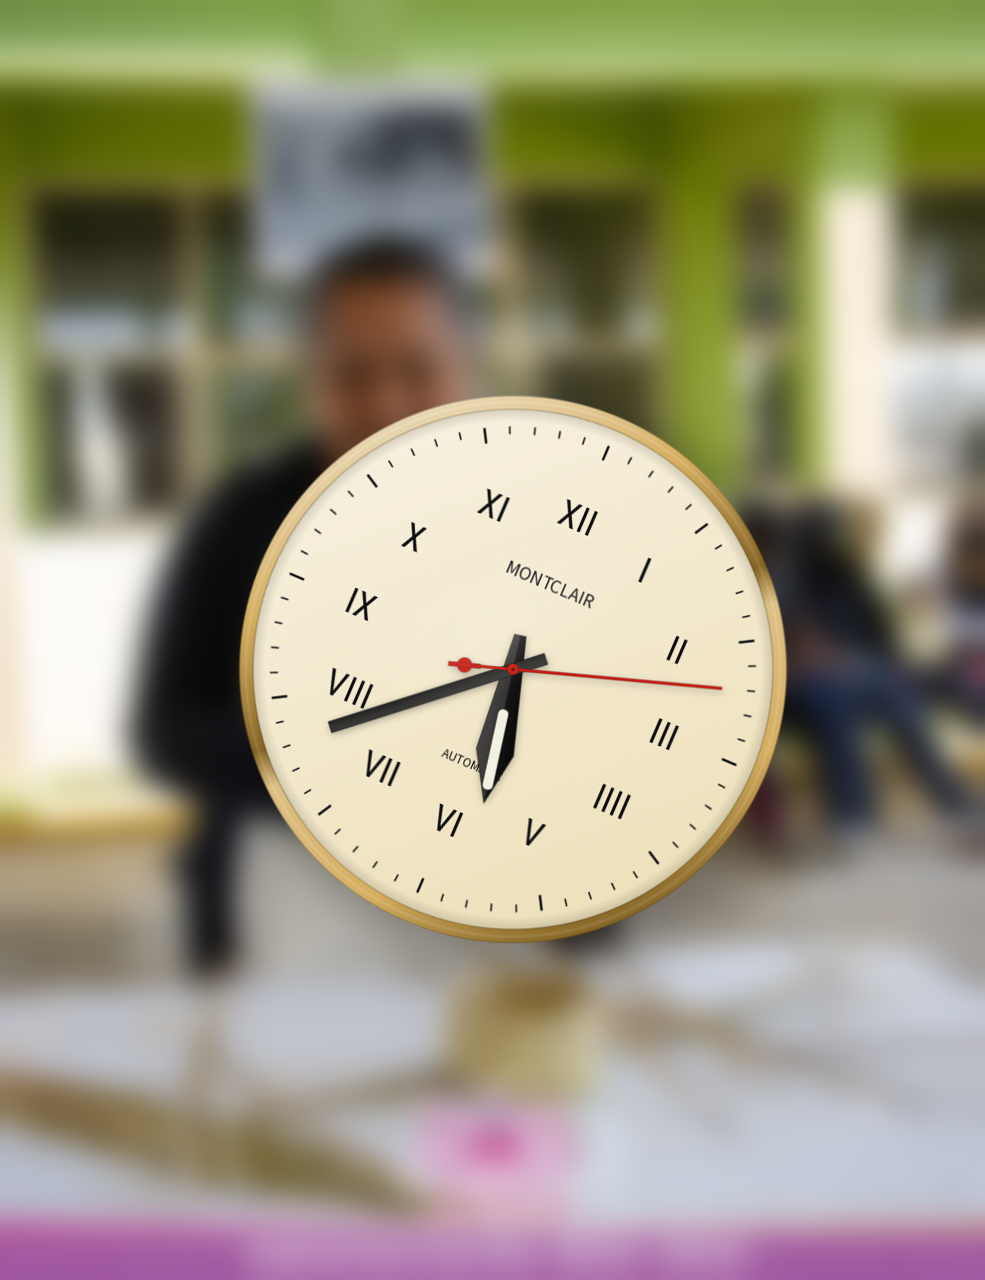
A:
5h38m12s
